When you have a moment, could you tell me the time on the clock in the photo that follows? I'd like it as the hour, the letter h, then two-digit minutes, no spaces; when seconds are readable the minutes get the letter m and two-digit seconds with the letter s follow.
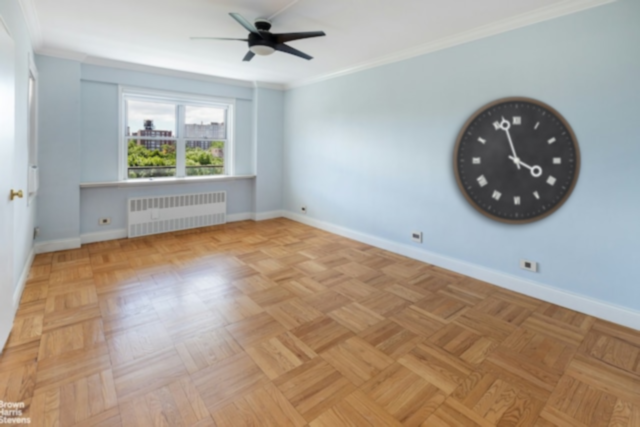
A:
3h57
